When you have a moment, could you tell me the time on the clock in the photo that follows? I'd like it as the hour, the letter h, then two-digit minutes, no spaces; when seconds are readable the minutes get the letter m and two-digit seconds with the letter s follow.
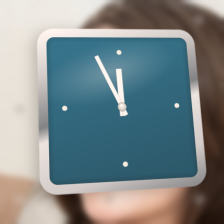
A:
11h56
